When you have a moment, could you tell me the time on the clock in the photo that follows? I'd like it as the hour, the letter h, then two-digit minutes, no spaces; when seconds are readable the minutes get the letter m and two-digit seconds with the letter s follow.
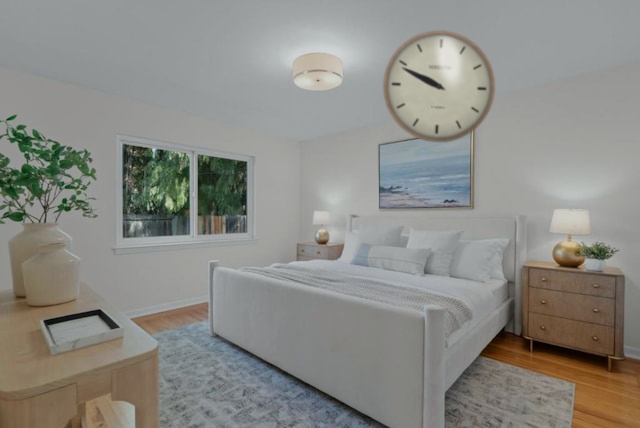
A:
9h49
